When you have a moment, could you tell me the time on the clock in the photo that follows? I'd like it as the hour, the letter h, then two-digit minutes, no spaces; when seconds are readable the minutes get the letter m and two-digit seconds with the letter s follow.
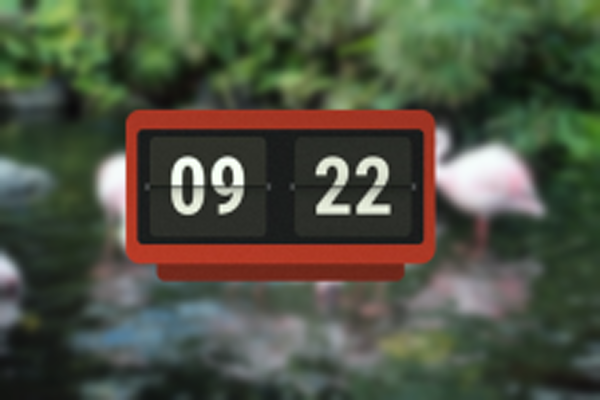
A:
9h22
